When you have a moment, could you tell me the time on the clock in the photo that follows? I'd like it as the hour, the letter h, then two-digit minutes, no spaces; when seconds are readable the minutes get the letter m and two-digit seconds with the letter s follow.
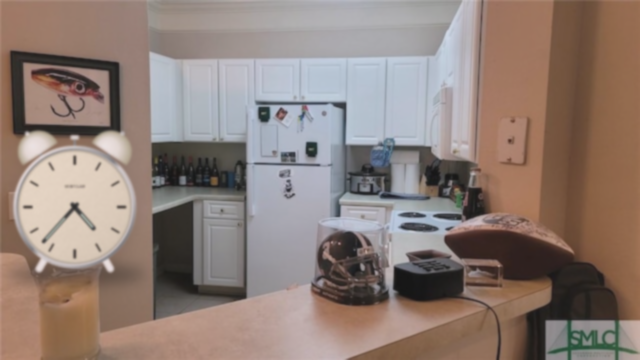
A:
4h37
